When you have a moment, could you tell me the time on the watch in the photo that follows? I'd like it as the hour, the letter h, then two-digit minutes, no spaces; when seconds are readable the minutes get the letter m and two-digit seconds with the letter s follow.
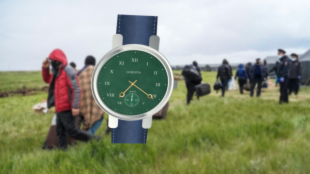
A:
7h21
